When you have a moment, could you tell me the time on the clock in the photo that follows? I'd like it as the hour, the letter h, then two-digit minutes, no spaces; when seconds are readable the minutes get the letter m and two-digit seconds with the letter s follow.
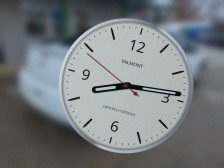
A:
8h13m49s
